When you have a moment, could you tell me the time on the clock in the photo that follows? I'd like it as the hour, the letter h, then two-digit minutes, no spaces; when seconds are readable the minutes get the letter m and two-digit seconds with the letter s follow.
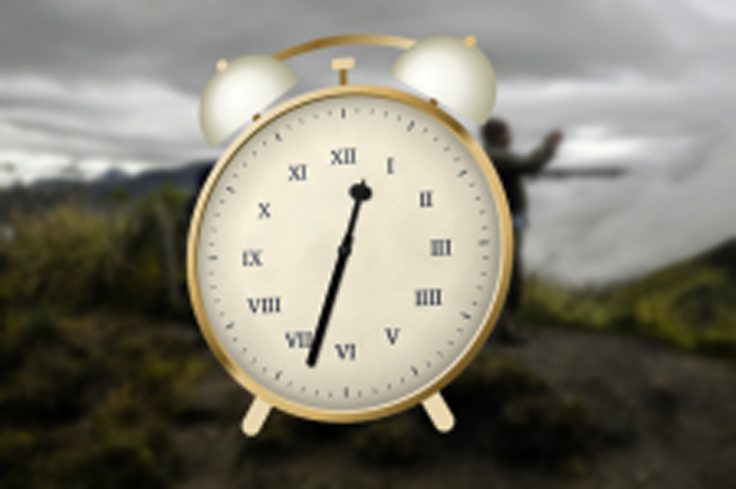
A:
12h33
